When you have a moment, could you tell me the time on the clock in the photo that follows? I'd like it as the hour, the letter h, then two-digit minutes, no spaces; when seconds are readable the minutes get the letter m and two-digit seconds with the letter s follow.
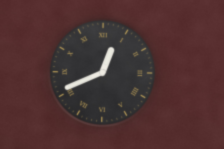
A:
12h41
